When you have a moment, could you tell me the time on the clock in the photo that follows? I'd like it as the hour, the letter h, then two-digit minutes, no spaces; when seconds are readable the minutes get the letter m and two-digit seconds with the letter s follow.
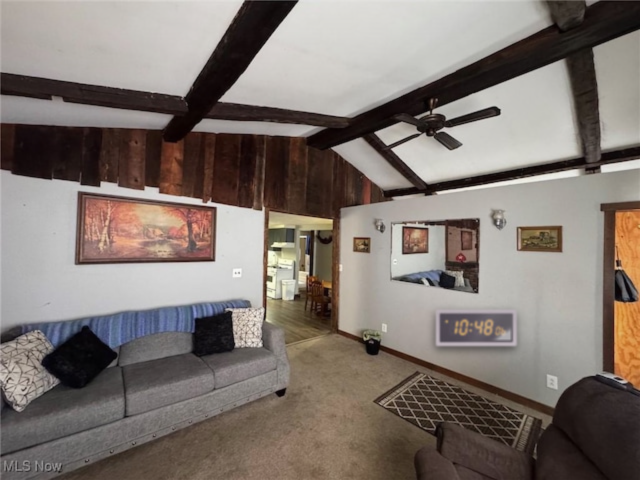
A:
10h48
